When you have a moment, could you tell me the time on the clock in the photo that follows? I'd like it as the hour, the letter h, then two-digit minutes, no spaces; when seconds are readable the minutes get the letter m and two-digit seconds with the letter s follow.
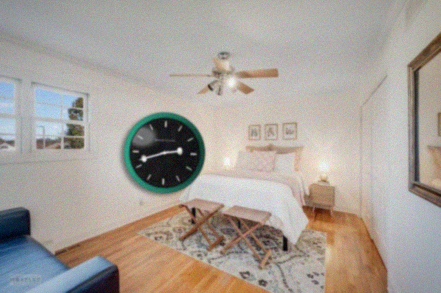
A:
2h42
